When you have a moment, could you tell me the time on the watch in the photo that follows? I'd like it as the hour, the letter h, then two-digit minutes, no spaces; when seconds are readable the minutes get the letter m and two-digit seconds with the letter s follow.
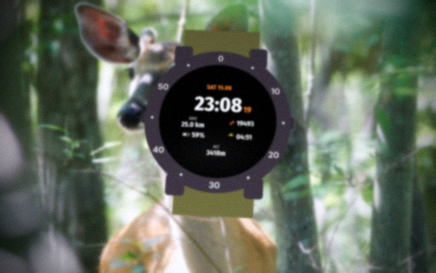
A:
23h08
